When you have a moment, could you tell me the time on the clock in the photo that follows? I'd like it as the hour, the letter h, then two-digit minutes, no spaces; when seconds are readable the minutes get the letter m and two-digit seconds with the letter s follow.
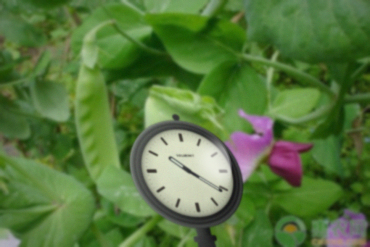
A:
10h21
